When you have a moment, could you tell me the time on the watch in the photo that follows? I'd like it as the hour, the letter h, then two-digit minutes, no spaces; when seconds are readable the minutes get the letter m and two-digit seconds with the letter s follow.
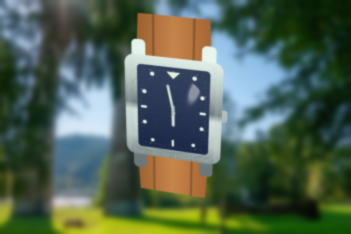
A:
5h58
